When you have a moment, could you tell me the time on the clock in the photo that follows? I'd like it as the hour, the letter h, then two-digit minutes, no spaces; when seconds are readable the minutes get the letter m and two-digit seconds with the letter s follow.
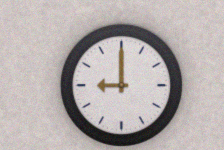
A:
9h00
